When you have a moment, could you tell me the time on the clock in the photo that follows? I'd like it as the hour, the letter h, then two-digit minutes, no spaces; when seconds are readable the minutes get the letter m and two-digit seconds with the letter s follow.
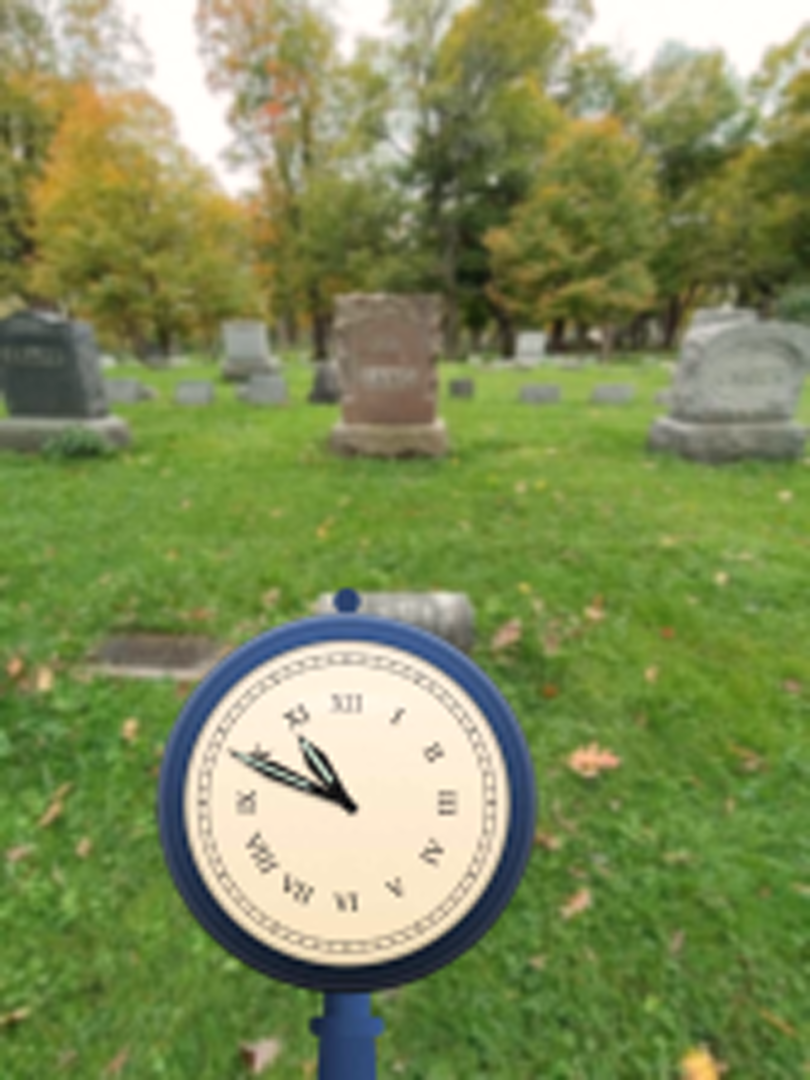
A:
10h49
